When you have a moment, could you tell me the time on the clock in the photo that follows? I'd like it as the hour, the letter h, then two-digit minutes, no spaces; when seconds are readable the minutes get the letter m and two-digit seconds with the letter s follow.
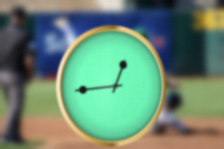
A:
12h44
